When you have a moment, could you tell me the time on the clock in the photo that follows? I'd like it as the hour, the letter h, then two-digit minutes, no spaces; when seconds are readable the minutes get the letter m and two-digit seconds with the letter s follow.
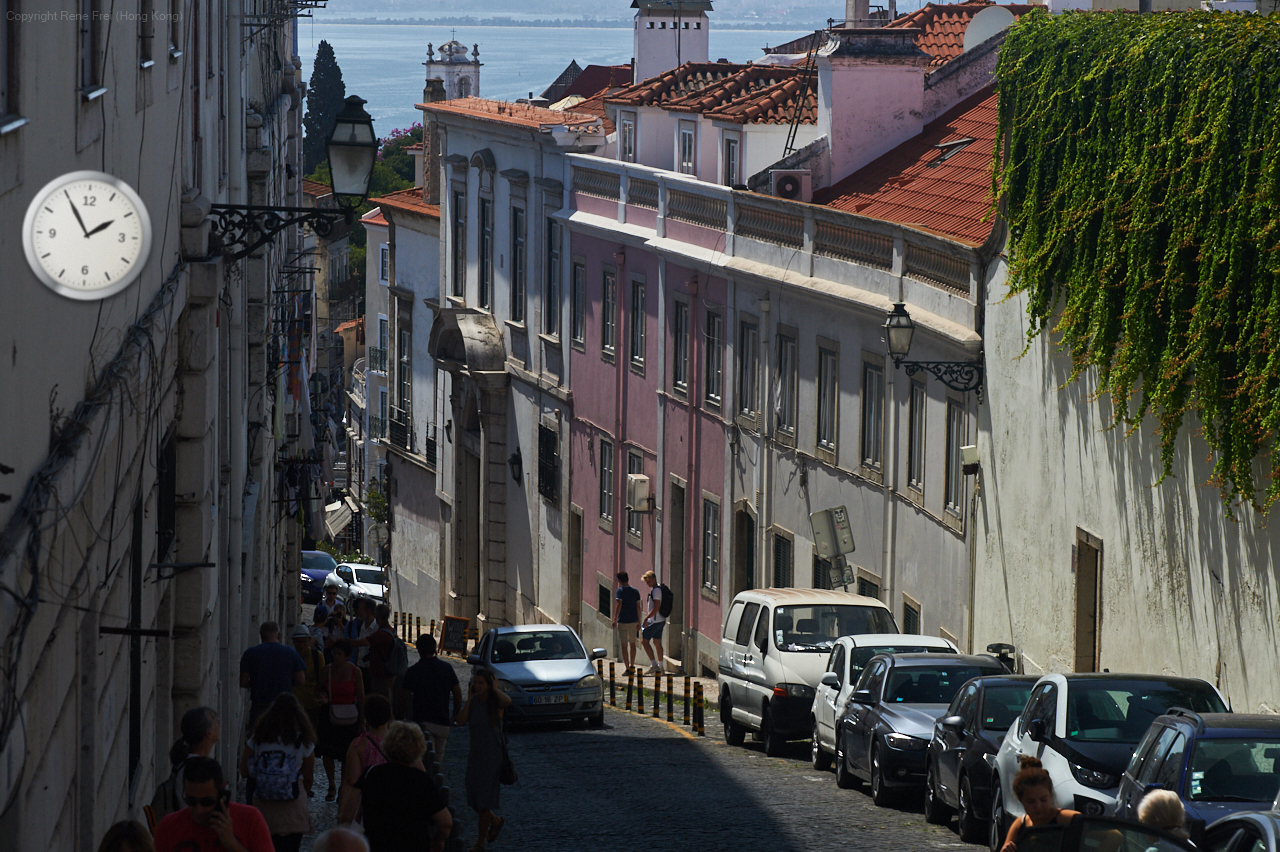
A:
1h55
